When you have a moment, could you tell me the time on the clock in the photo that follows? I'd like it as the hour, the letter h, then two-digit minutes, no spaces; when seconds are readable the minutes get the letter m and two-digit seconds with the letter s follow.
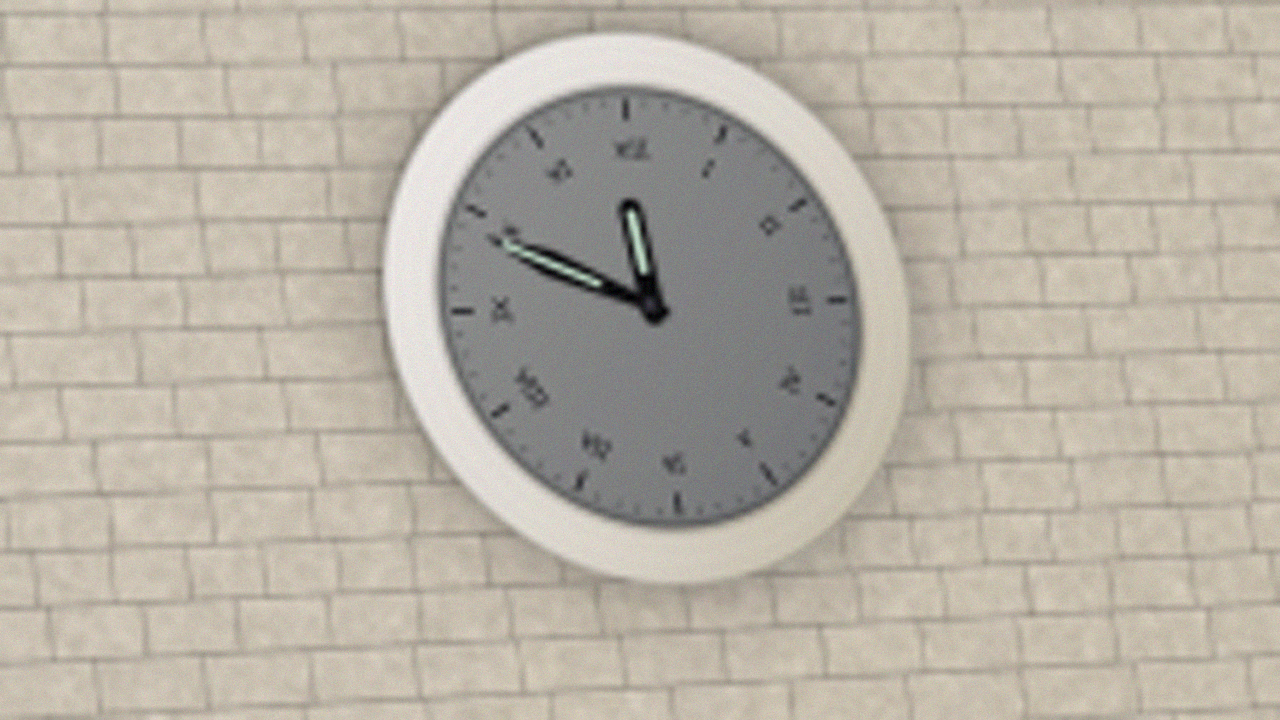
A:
11h49
